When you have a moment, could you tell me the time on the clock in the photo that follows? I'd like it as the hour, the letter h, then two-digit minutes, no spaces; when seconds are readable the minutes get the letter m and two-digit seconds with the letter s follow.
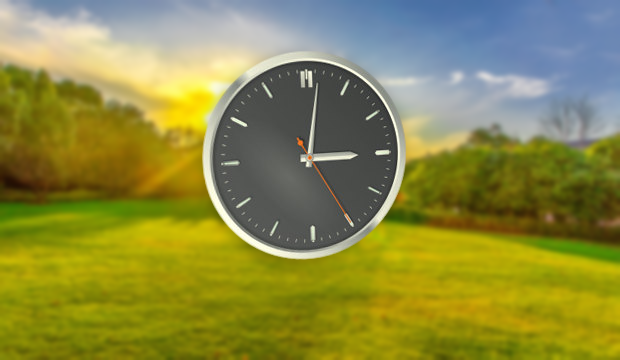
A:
3h01m25s
